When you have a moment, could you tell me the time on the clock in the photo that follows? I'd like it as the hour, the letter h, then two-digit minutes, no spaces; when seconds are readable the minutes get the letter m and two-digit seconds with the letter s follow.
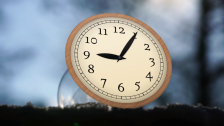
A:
9h05
